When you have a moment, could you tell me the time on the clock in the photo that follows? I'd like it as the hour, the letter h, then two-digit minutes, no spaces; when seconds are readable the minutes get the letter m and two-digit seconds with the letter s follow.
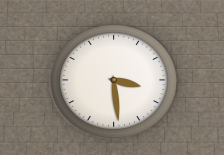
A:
3h29
